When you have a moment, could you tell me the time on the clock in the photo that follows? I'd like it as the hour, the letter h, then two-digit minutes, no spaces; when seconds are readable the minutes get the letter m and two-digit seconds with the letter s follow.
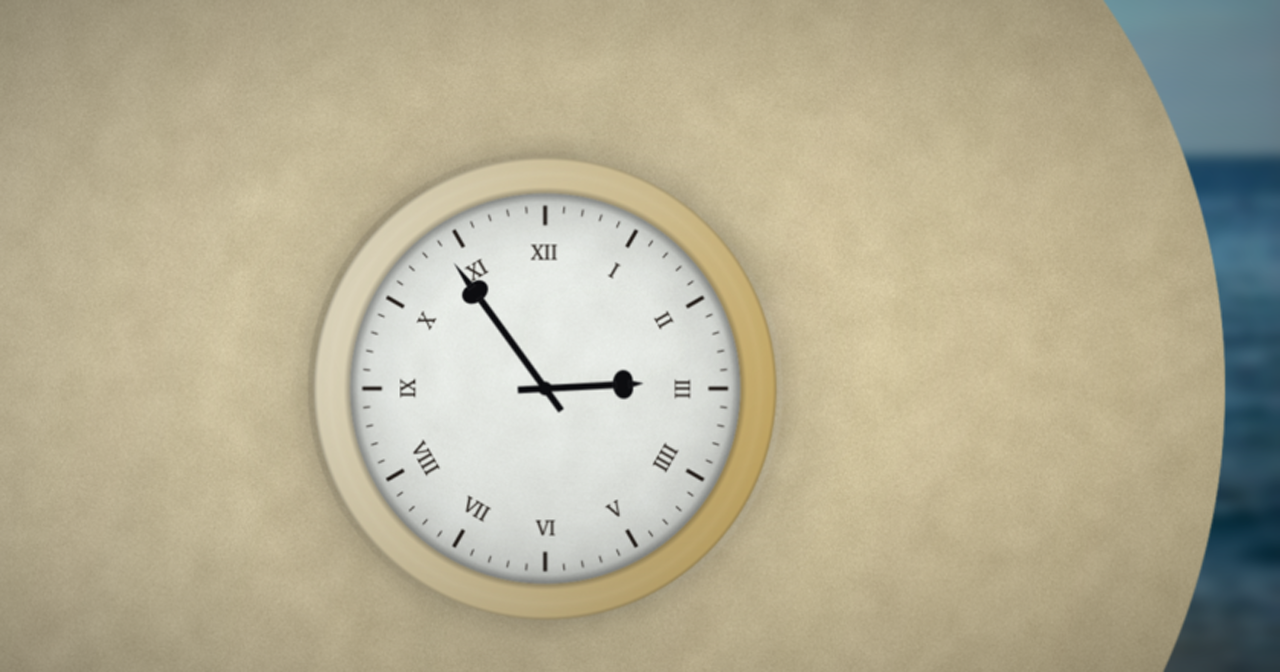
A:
2h54
